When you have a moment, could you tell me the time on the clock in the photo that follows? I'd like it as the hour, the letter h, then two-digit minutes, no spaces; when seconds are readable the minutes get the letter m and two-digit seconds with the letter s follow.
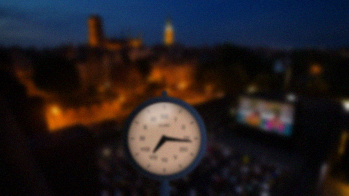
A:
7h16
